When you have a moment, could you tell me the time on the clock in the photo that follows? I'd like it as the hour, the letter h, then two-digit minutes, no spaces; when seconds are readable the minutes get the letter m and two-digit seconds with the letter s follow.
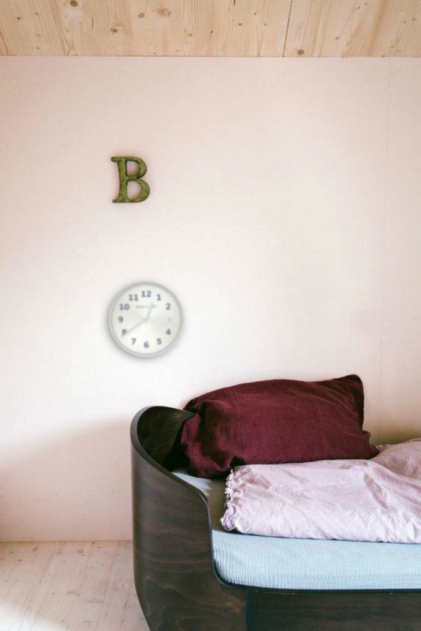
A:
12h39
